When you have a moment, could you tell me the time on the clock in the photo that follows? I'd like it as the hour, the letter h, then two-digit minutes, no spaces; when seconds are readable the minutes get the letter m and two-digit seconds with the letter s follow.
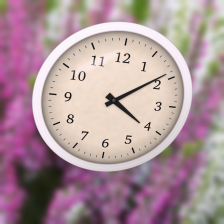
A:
4h09
